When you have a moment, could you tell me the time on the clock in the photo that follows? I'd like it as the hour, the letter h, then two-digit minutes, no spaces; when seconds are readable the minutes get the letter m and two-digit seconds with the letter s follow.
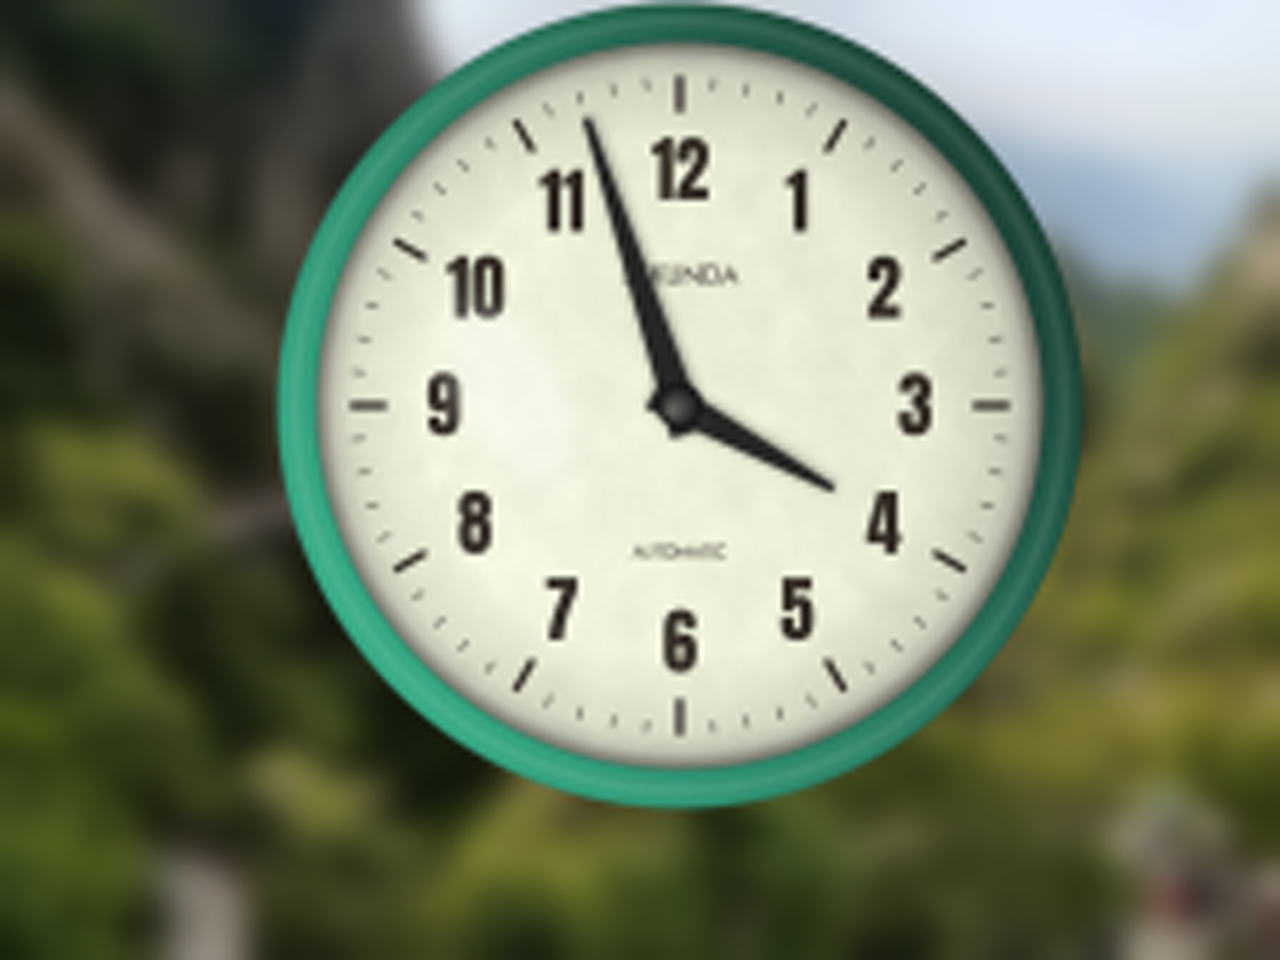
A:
3h57
